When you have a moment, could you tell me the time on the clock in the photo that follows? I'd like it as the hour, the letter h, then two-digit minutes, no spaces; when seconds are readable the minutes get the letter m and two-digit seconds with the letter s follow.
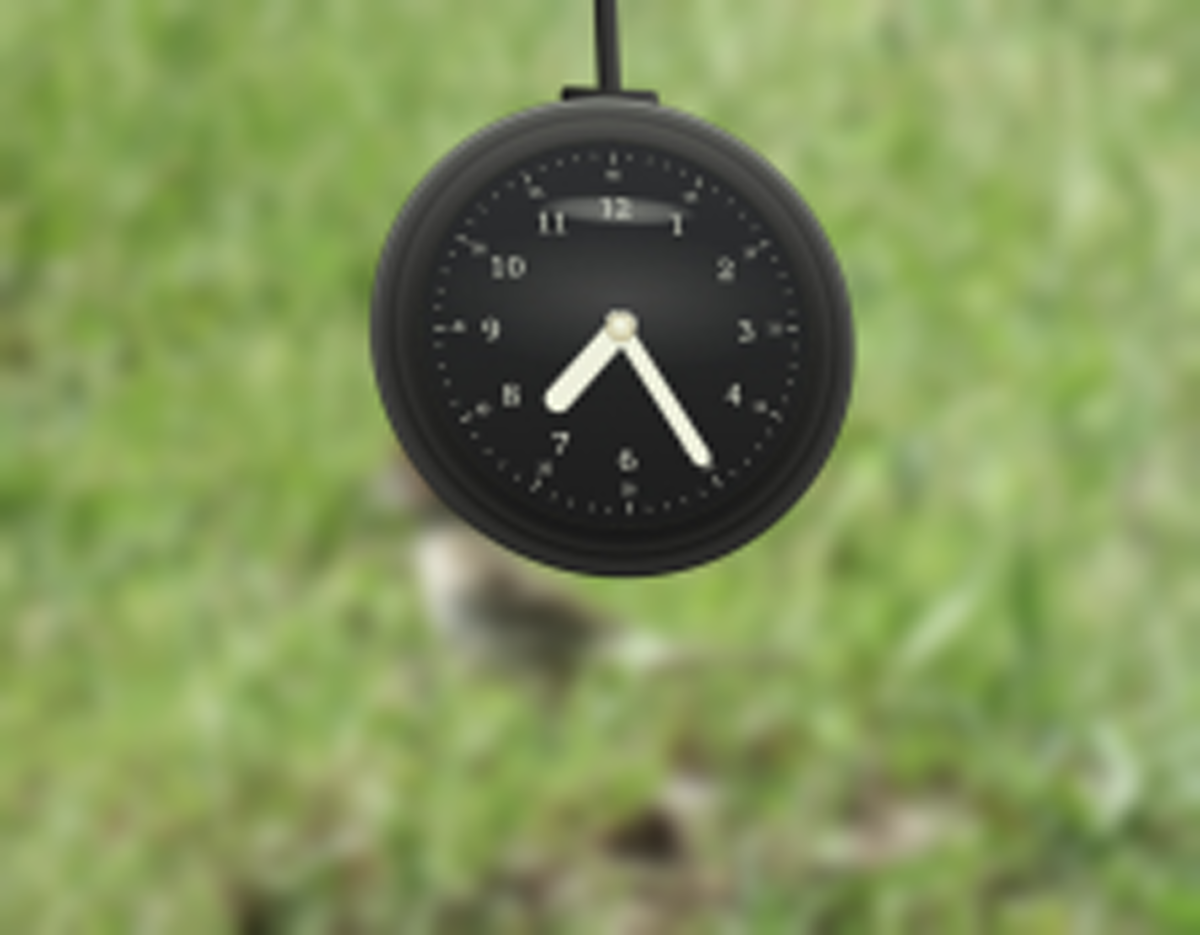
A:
7h25
